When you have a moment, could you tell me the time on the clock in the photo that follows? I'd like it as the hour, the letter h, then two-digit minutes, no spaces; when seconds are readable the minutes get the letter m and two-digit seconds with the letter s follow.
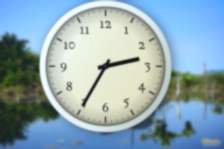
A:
2h35
